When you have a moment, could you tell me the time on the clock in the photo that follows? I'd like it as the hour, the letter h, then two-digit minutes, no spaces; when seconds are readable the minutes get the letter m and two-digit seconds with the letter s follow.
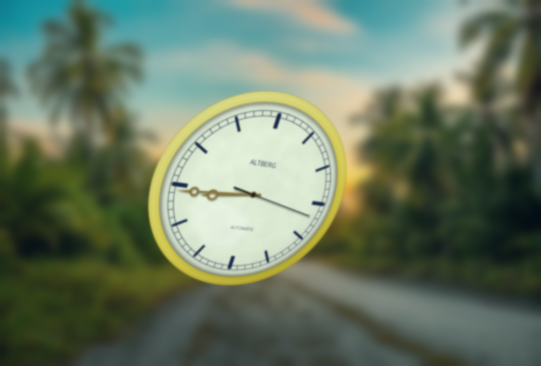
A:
8h44m17s
